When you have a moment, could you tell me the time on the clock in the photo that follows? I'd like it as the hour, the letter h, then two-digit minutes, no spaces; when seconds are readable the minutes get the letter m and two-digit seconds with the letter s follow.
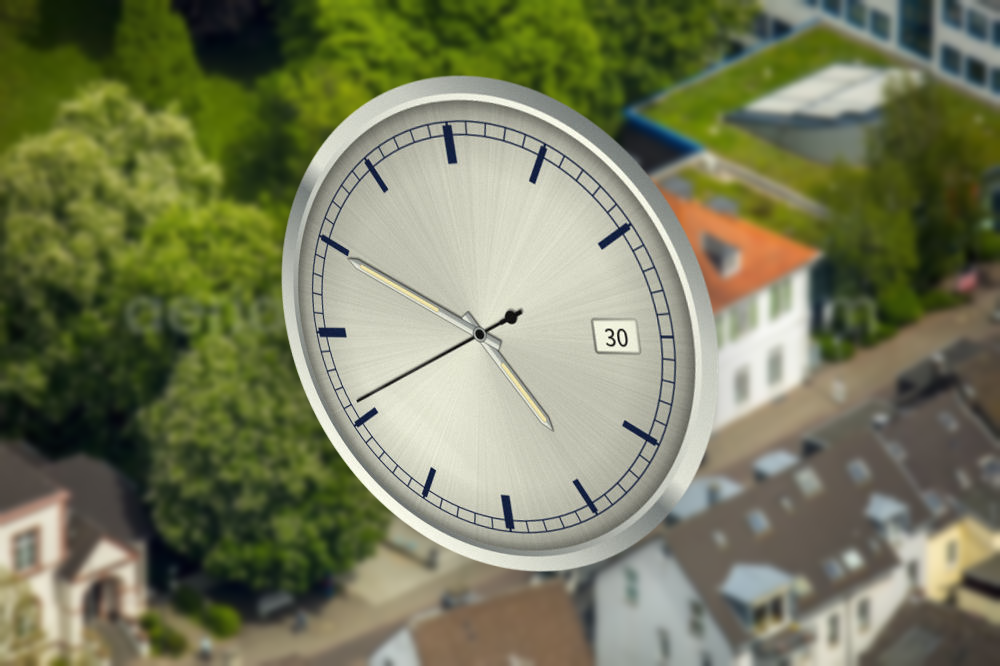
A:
4h49m41s
